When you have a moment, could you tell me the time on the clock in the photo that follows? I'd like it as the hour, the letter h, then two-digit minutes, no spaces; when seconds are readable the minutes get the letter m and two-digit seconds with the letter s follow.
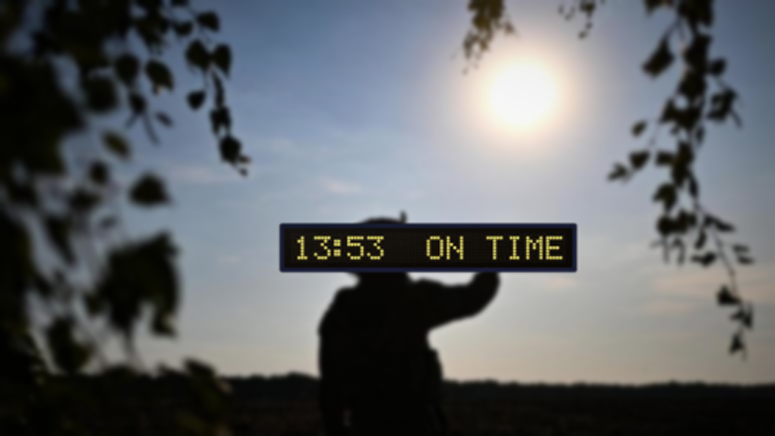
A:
13h53
